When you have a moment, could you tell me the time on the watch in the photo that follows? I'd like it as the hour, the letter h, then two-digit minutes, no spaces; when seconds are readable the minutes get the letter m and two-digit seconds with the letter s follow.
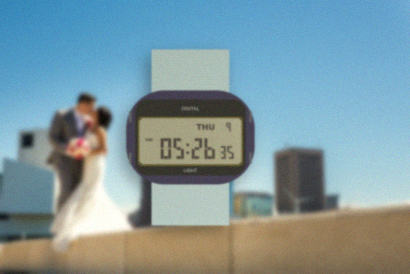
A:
5h26m35s
